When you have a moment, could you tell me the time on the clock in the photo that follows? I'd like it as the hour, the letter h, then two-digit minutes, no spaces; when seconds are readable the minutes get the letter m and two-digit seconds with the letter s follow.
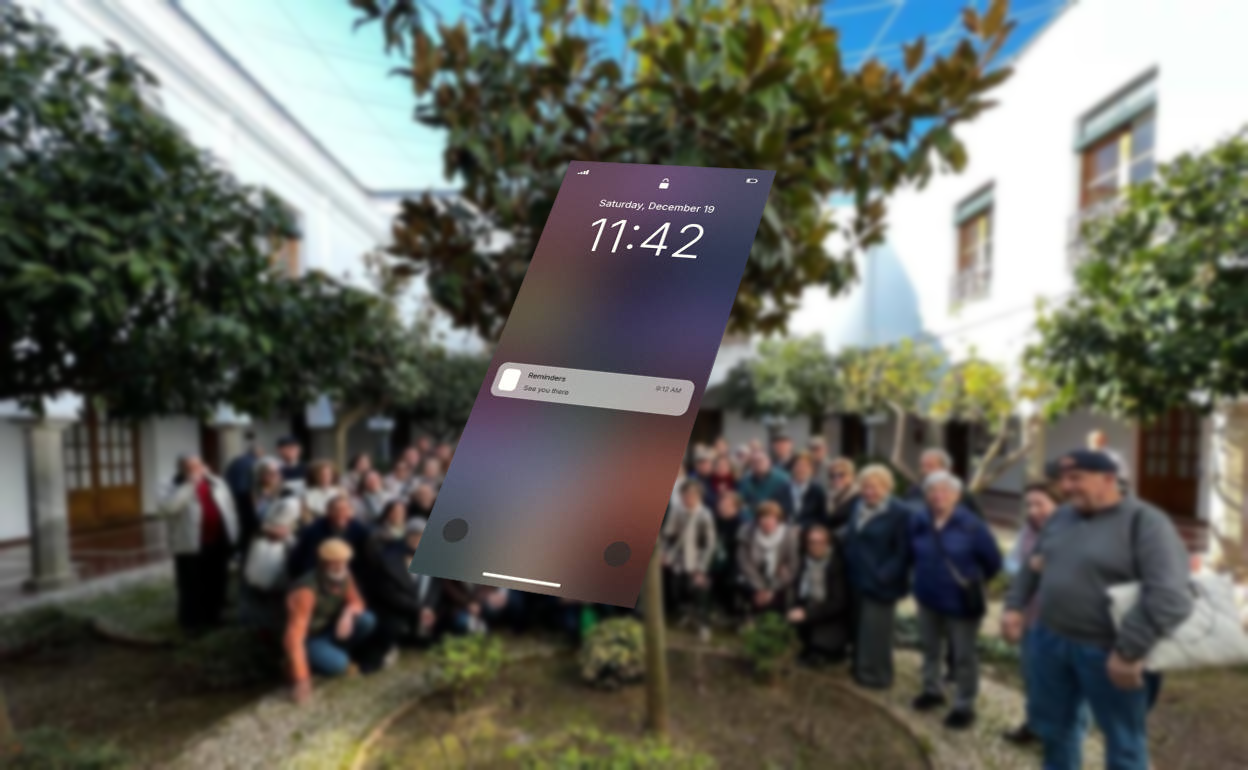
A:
11h42
